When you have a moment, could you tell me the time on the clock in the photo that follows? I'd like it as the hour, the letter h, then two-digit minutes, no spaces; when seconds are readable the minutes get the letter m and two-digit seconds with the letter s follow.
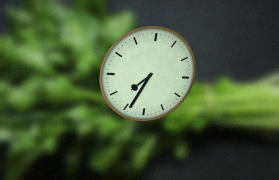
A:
7h34
